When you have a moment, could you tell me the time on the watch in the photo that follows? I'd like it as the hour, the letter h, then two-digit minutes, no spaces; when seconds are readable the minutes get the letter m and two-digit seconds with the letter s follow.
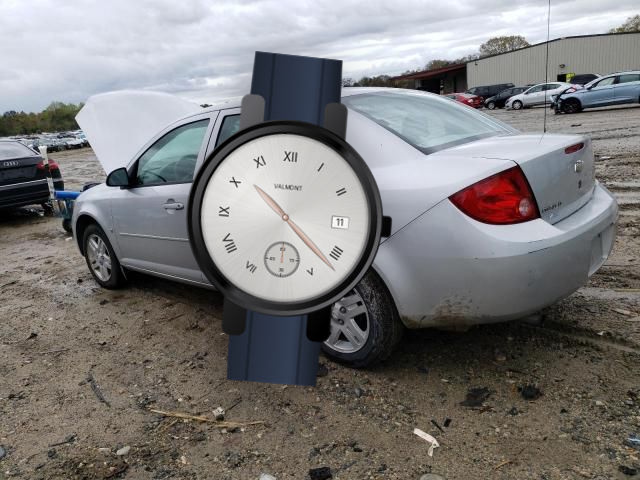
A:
10h22
